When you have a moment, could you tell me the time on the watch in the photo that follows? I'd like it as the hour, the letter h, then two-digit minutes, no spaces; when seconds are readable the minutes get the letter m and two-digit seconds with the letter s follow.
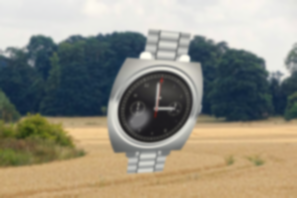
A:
2h59
